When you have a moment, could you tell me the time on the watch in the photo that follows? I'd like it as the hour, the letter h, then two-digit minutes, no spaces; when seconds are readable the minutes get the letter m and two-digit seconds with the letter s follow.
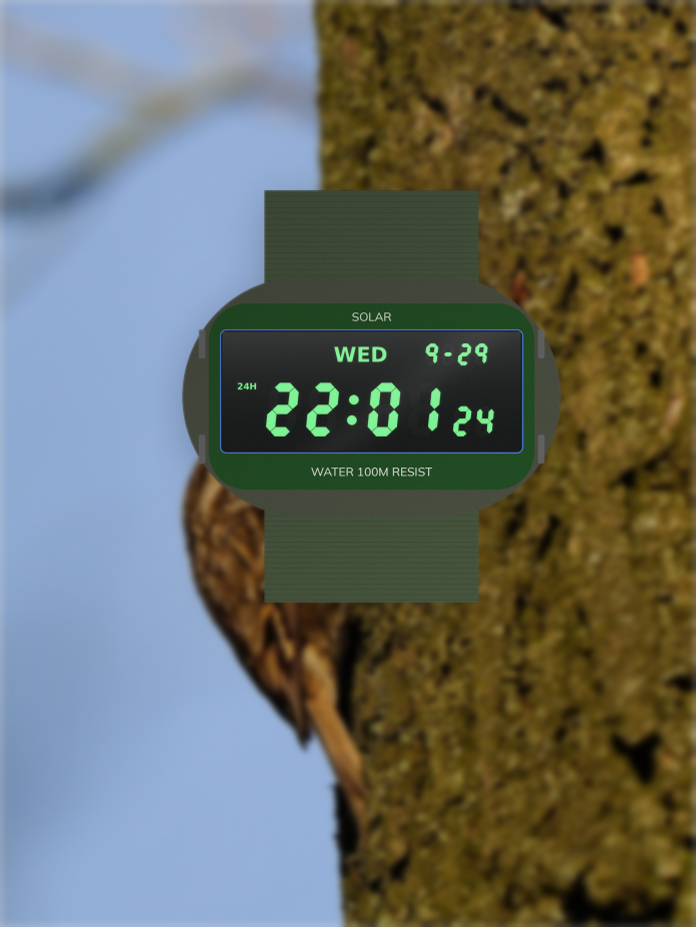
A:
22h01m24s
